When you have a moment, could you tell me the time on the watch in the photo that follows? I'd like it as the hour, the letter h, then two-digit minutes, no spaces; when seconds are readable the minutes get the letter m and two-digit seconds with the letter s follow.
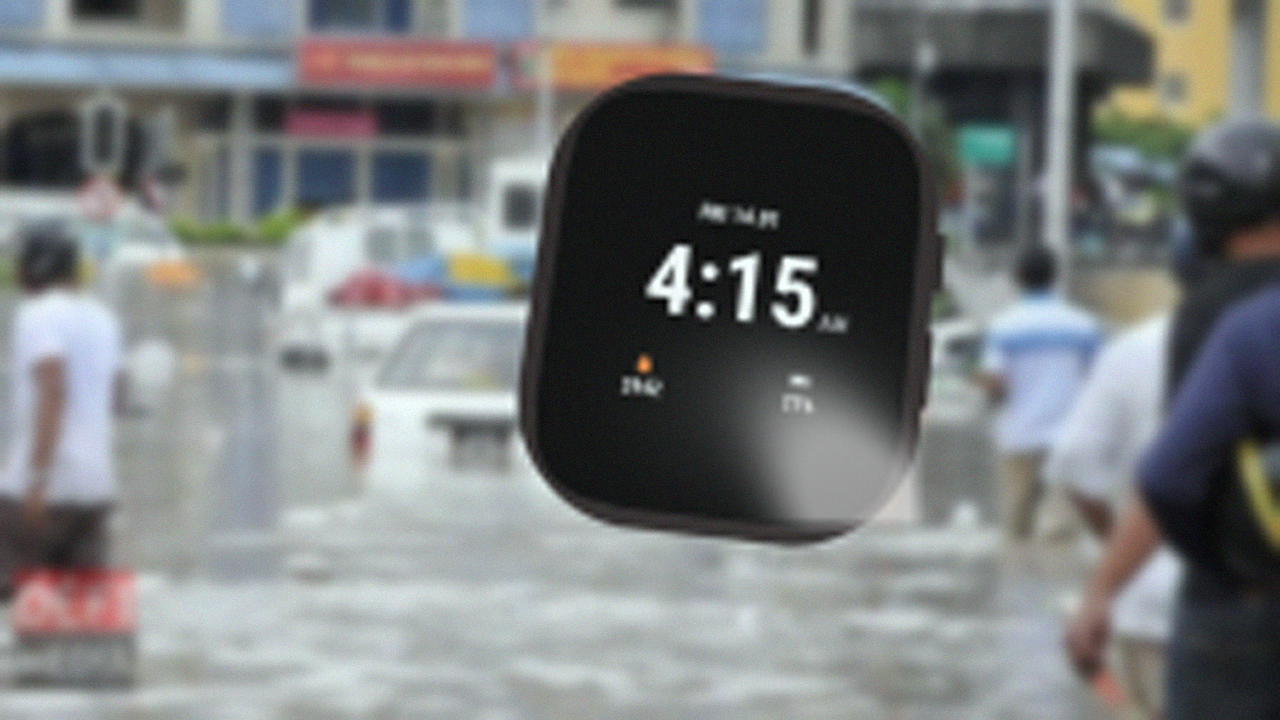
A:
4h15
